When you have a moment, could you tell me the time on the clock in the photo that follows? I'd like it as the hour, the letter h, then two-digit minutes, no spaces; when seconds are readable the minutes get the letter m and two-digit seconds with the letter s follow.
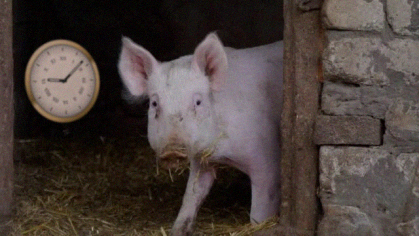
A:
9h08
